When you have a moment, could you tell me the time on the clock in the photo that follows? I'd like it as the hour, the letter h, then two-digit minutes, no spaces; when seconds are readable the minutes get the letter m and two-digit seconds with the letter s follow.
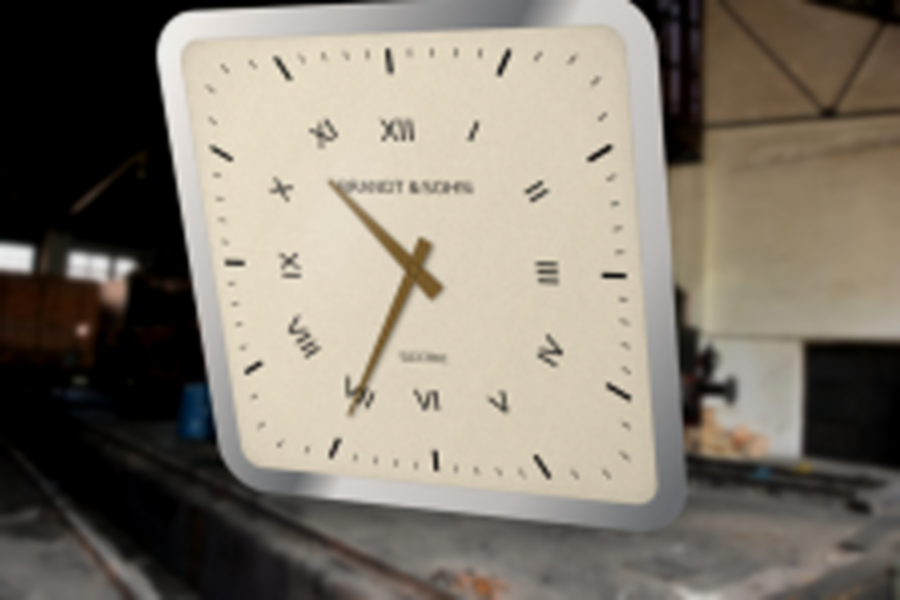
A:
10h35
